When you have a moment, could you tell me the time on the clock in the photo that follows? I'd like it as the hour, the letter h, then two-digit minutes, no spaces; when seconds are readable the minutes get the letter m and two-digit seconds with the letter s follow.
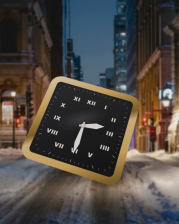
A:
2h30
